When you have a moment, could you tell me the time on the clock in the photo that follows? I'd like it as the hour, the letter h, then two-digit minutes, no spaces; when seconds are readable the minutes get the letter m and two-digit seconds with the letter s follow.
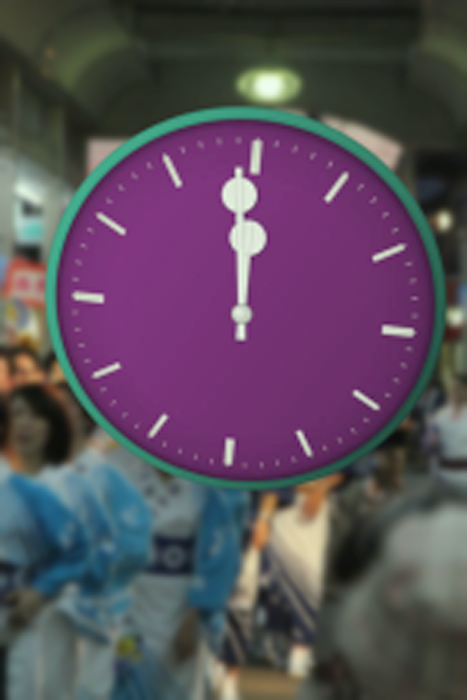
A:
11h59
